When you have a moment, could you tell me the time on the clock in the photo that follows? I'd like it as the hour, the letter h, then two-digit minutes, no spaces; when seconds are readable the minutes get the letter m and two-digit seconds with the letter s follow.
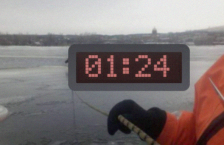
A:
1h24
